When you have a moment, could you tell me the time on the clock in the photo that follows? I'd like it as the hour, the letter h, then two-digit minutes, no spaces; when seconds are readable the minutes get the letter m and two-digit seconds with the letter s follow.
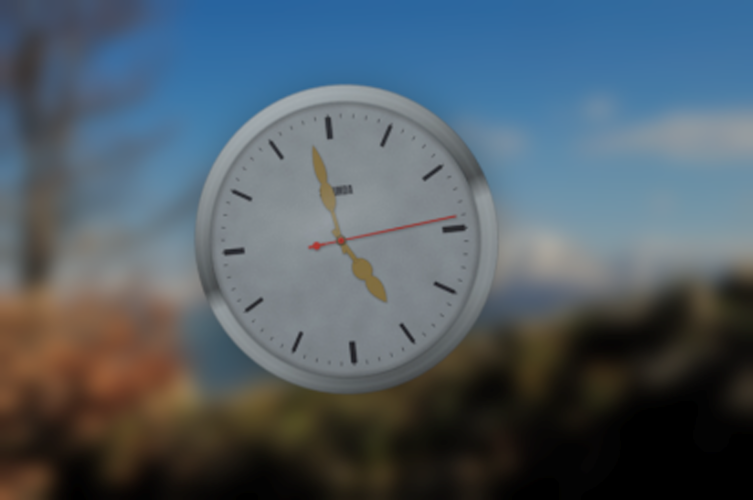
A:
4h58m14s
